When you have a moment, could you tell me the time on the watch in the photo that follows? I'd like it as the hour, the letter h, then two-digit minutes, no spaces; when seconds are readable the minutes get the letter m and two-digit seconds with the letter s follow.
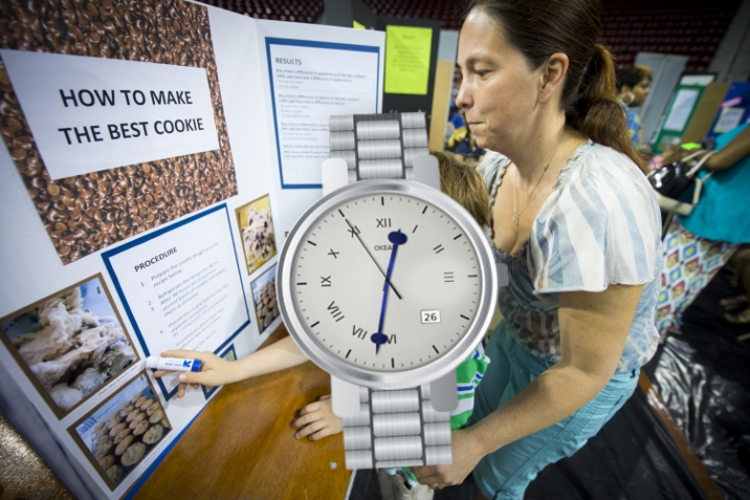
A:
12h31m55s
